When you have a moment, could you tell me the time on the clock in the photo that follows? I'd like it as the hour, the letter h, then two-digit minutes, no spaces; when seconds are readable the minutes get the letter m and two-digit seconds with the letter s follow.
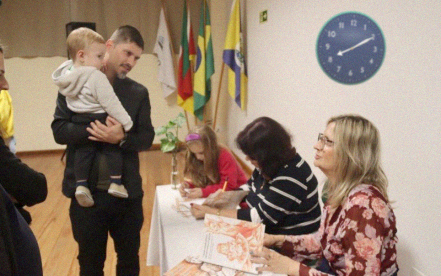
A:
8h10
